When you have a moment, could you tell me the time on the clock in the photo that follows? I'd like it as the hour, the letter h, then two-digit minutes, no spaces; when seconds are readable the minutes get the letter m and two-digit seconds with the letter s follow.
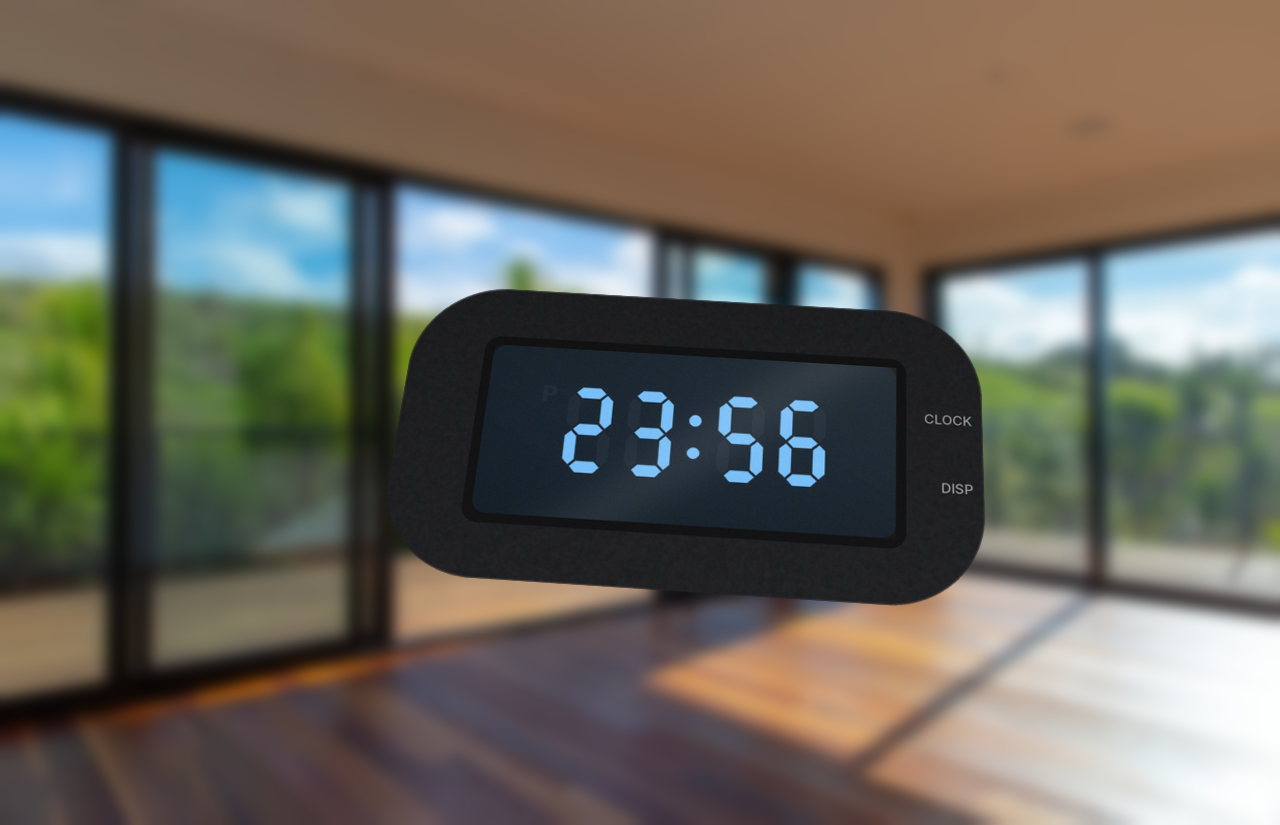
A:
23h56
